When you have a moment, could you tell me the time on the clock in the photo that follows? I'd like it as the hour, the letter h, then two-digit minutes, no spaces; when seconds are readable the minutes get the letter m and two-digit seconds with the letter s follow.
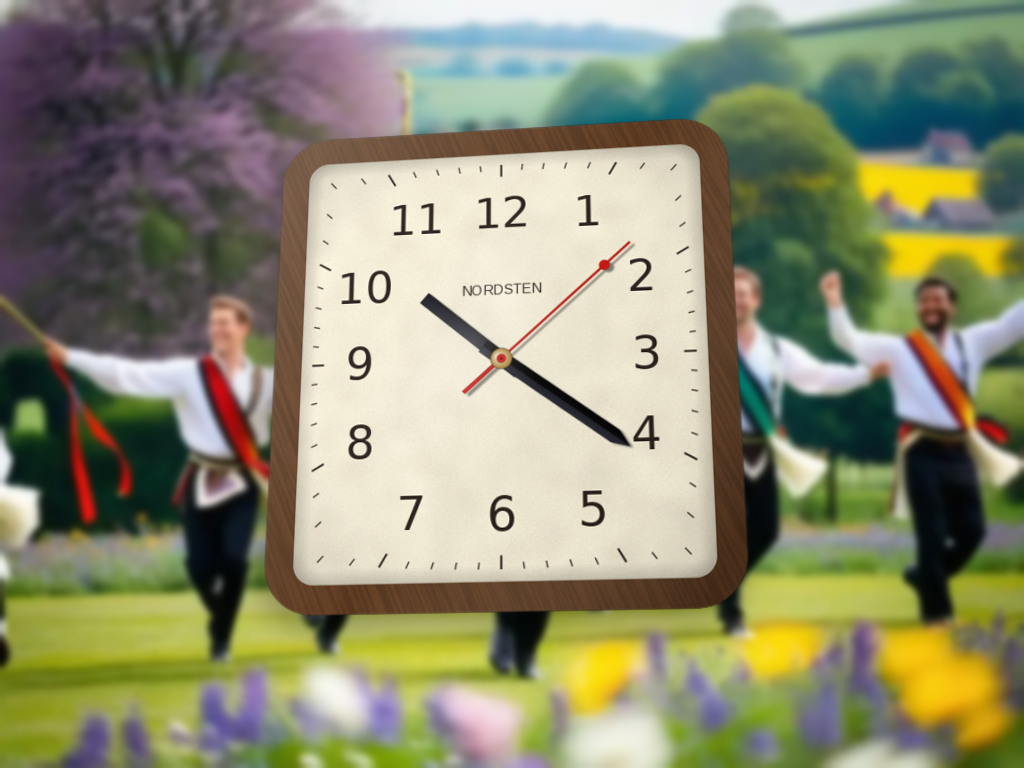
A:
10h21m08s
